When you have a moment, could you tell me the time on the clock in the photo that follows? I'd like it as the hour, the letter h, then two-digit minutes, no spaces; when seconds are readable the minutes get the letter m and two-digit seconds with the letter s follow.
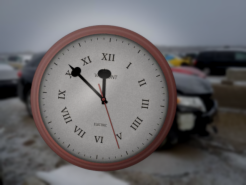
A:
11h51m26s
